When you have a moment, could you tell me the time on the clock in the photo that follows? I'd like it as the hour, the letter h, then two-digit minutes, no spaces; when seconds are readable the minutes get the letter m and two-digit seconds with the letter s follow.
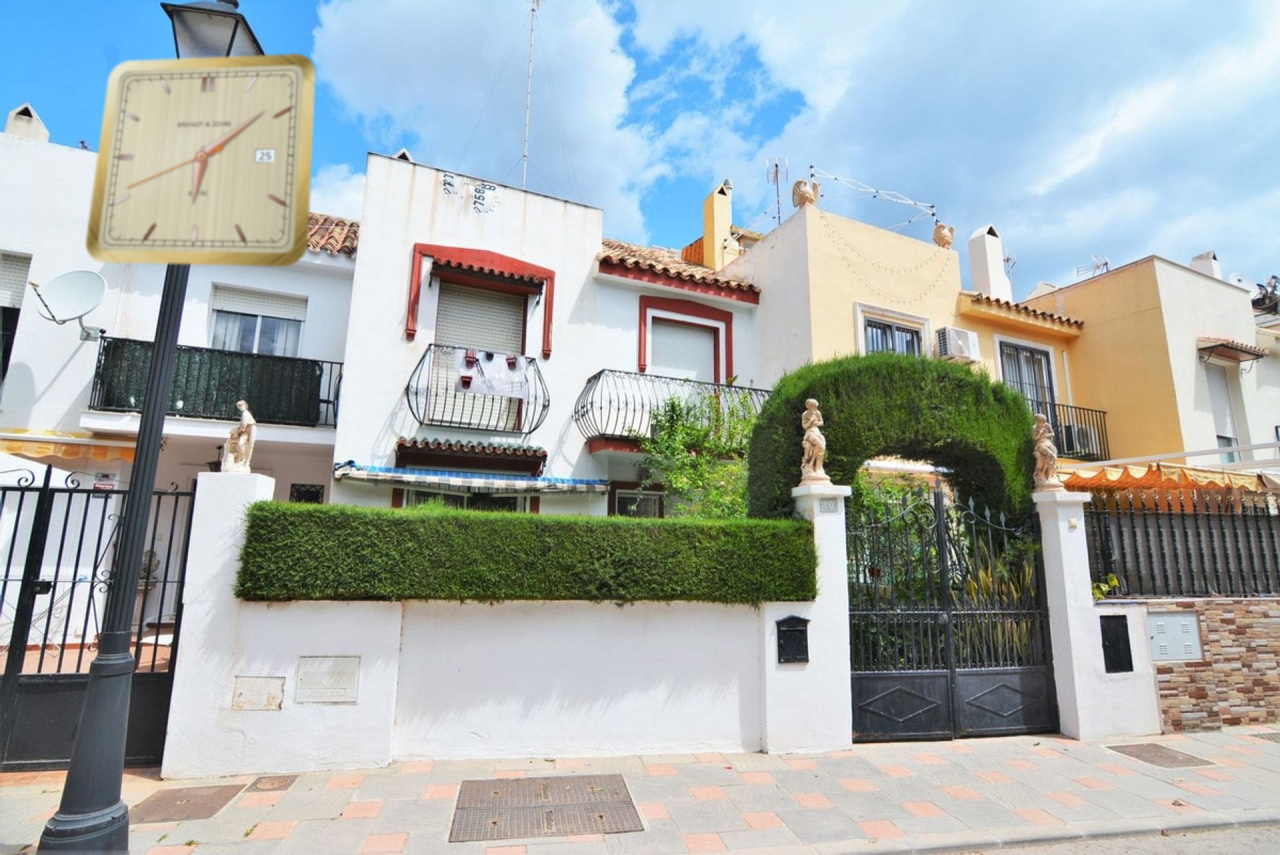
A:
6h08m41s
